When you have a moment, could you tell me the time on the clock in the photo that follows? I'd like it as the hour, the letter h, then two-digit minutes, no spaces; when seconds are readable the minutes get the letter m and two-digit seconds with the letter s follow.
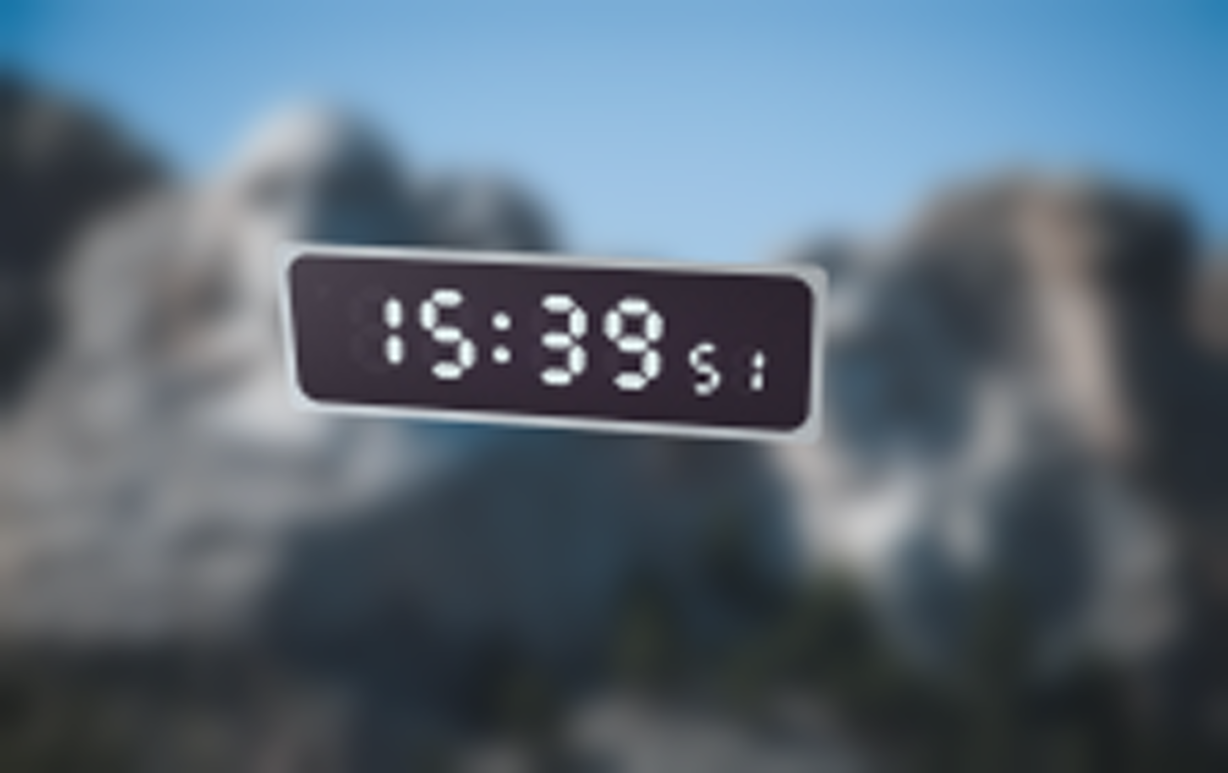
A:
15h39m51s
